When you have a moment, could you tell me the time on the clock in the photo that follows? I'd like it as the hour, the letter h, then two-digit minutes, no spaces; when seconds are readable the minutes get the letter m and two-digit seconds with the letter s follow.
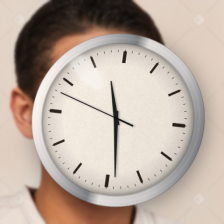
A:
11h28m48s
